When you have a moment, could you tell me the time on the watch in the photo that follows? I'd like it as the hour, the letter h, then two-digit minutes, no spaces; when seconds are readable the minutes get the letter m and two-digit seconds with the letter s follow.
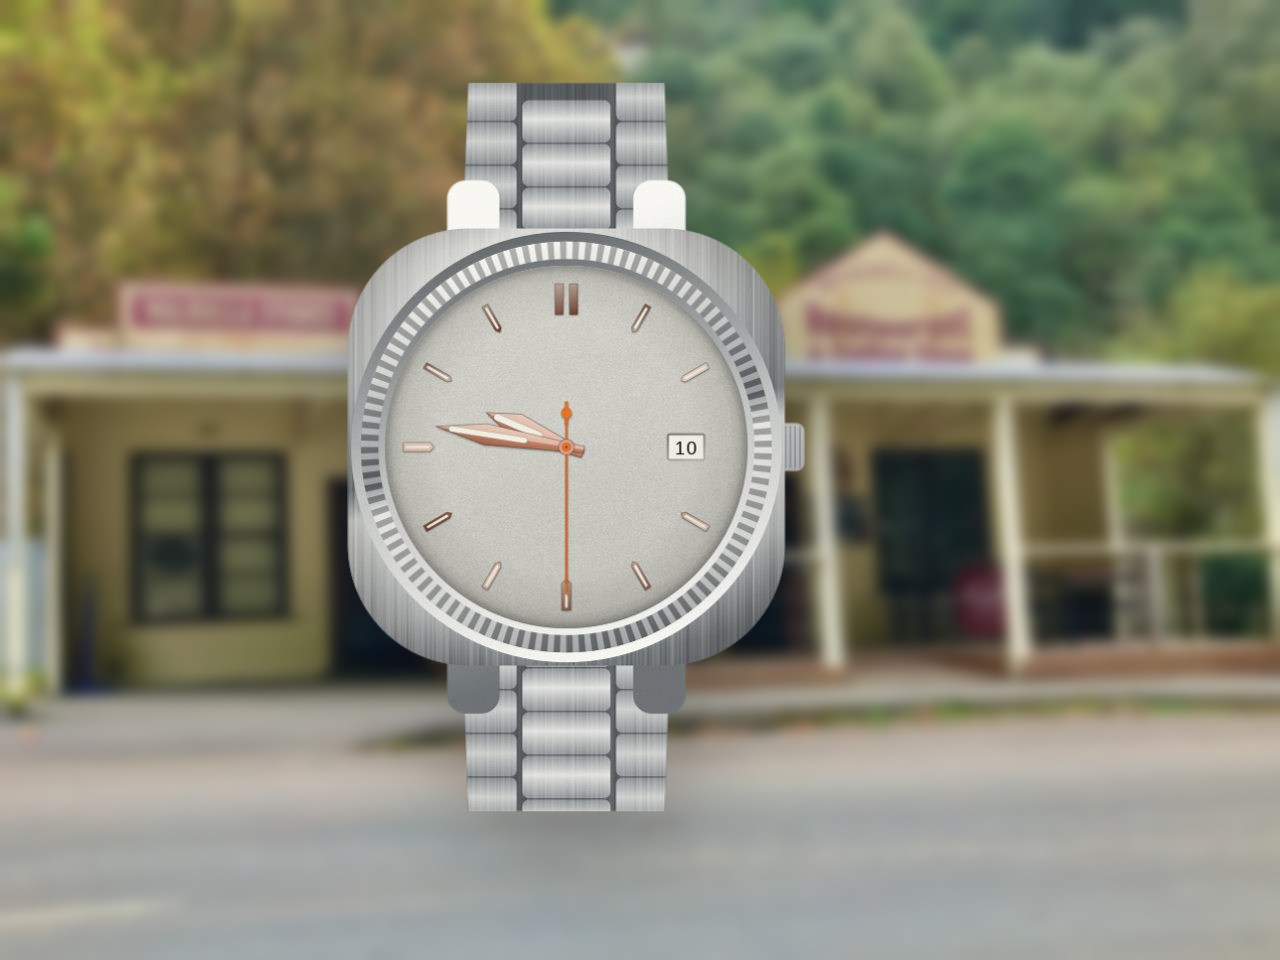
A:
9h46m30s
